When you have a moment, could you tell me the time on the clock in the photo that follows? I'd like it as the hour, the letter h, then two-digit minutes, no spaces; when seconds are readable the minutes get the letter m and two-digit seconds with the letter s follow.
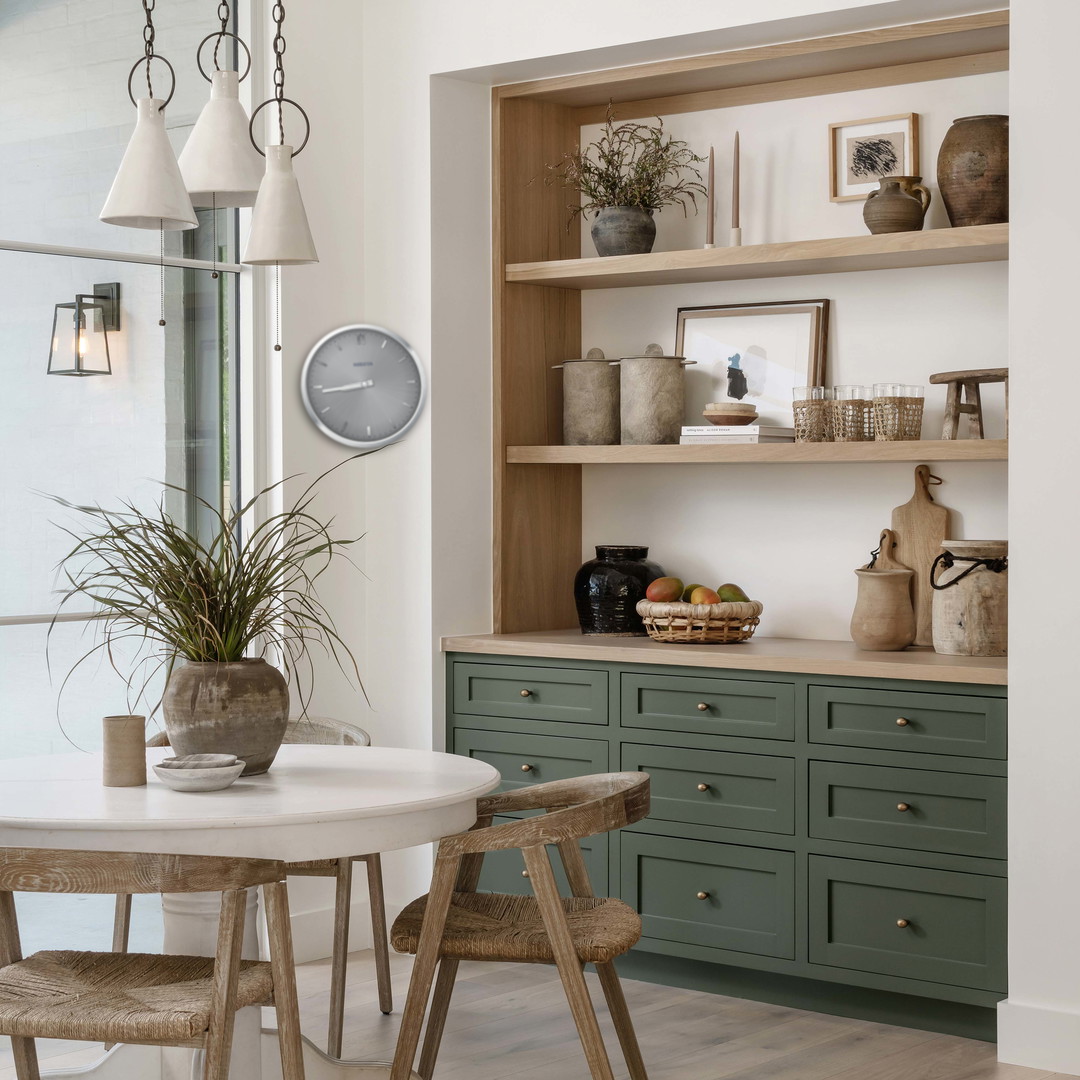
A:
8h44
